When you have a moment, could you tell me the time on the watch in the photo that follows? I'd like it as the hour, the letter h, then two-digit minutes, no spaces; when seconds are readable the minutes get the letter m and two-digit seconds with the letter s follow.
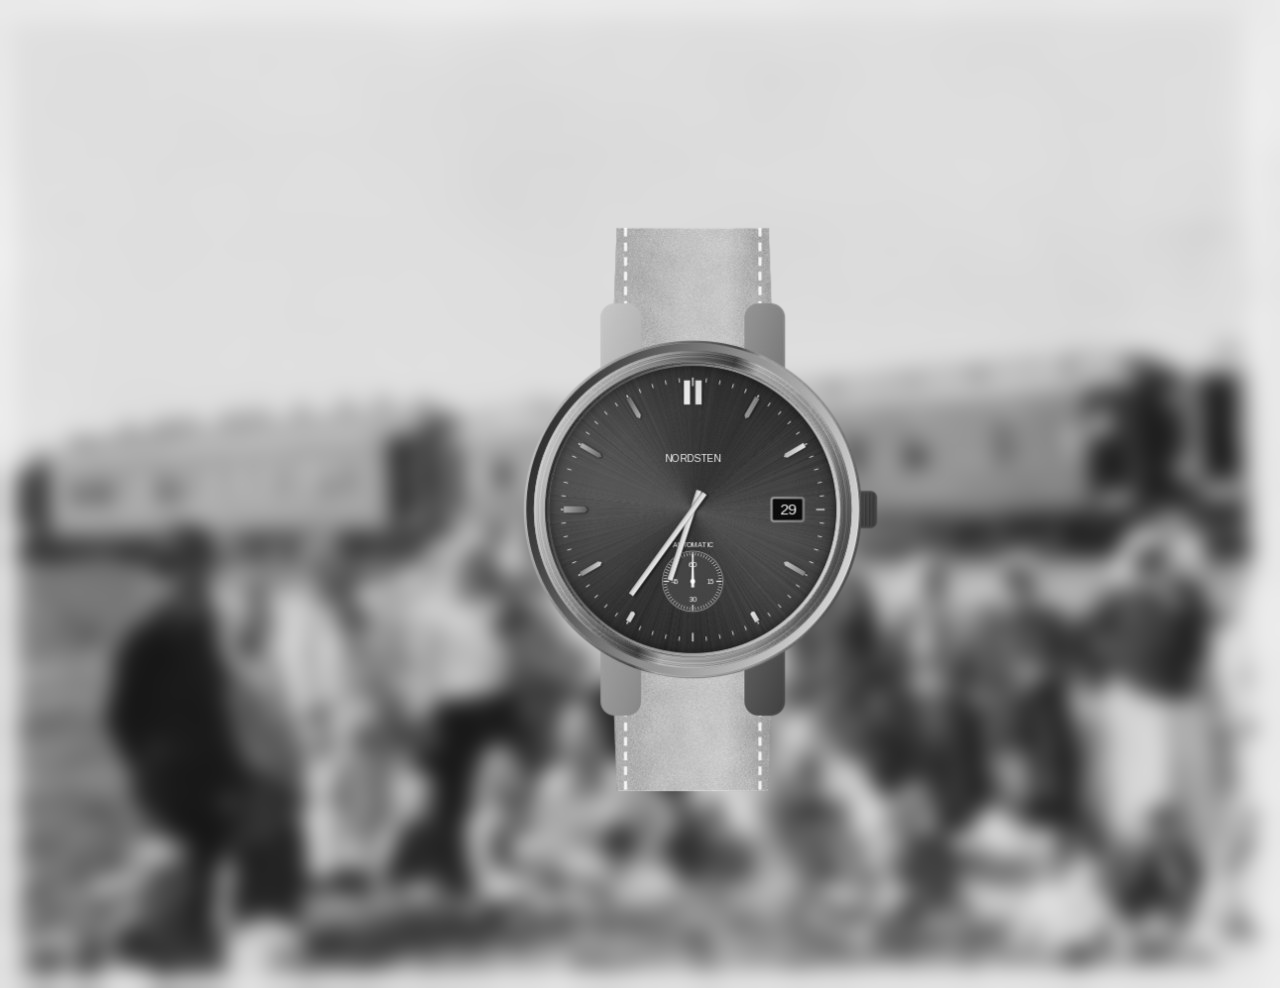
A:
6h36
